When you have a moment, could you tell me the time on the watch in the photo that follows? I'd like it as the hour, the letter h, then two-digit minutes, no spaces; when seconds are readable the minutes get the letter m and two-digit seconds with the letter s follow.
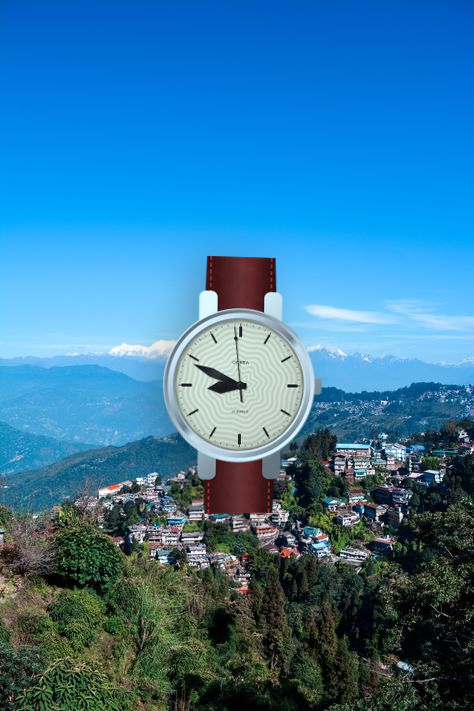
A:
8h48m59s
